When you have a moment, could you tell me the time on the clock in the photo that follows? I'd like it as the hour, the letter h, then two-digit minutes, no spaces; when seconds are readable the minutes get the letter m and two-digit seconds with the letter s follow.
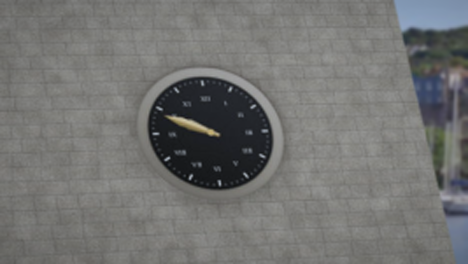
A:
9h49
